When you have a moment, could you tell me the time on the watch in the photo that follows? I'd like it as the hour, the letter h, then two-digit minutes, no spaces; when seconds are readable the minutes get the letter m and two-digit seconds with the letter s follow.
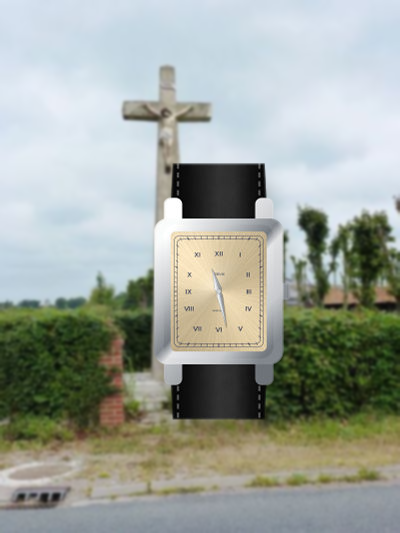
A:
11h28
